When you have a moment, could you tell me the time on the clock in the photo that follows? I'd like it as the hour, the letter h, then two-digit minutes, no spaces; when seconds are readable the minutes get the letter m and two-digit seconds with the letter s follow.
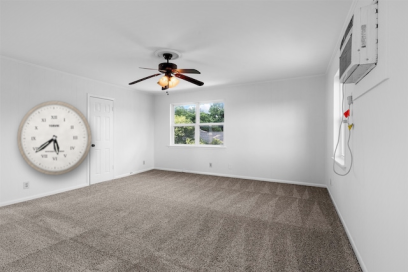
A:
5h39
